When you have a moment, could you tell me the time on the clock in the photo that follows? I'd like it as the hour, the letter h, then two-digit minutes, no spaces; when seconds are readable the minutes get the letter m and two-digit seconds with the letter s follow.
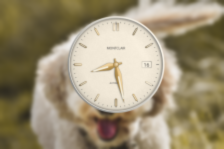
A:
8h28
